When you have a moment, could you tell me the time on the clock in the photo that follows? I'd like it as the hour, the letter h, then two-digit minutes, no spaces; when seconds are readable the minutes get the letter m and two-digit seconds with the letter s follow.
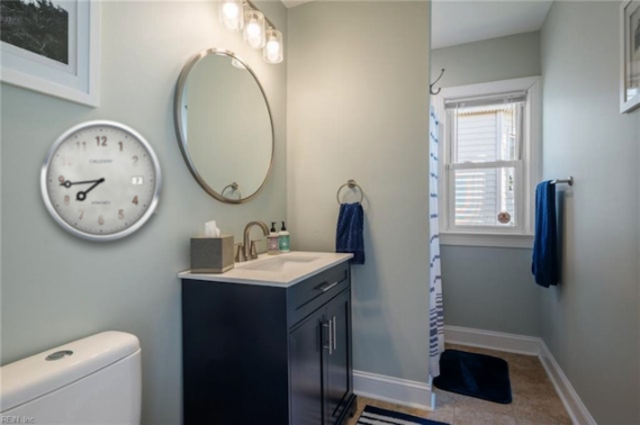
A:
7h44
